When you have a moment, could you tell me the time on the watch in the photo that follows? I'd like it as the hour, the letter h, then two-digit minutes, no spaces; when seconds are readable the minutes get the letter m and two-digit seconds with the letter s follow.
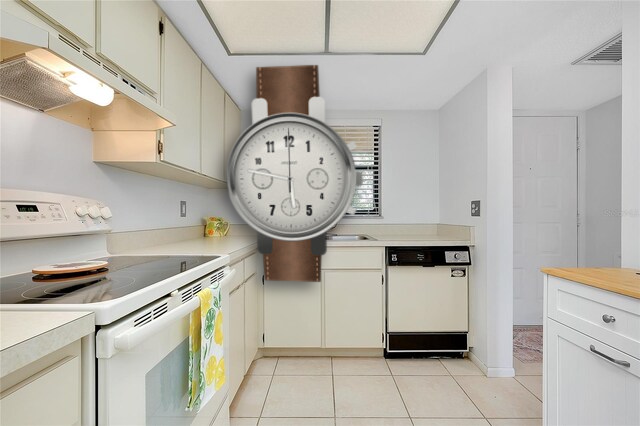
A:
5h47
